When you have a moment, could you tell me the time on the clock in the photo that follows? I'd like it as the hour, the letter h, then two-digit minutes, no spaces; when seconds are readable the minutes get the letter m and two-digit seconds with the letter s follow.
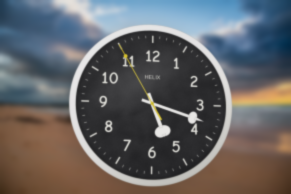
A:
5h17m55s
